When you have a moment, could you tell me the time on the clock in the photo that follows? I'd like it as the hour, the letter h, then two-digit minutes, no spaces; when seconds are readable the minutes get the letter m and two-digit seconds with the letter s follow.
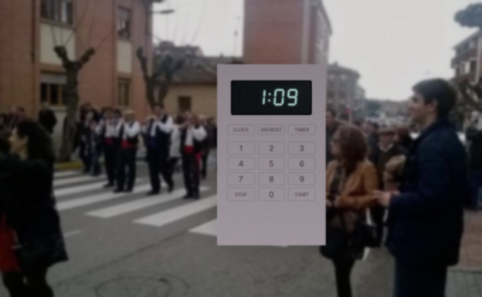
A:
1h09
